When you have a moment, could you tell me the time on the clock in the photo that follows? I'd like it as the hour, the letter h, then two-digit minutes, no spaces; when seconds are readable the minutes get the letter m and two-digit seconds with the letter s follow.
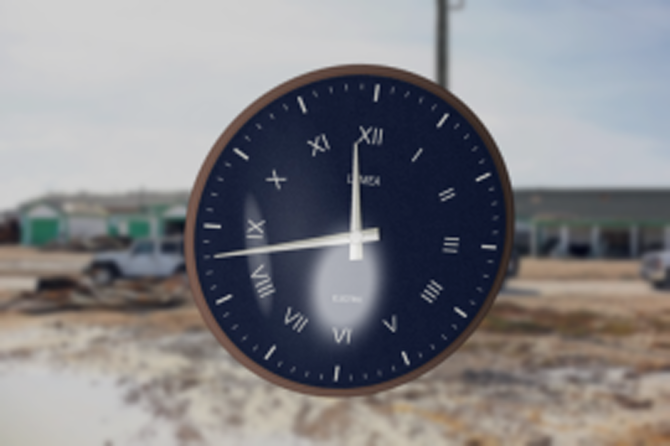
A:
11h43
